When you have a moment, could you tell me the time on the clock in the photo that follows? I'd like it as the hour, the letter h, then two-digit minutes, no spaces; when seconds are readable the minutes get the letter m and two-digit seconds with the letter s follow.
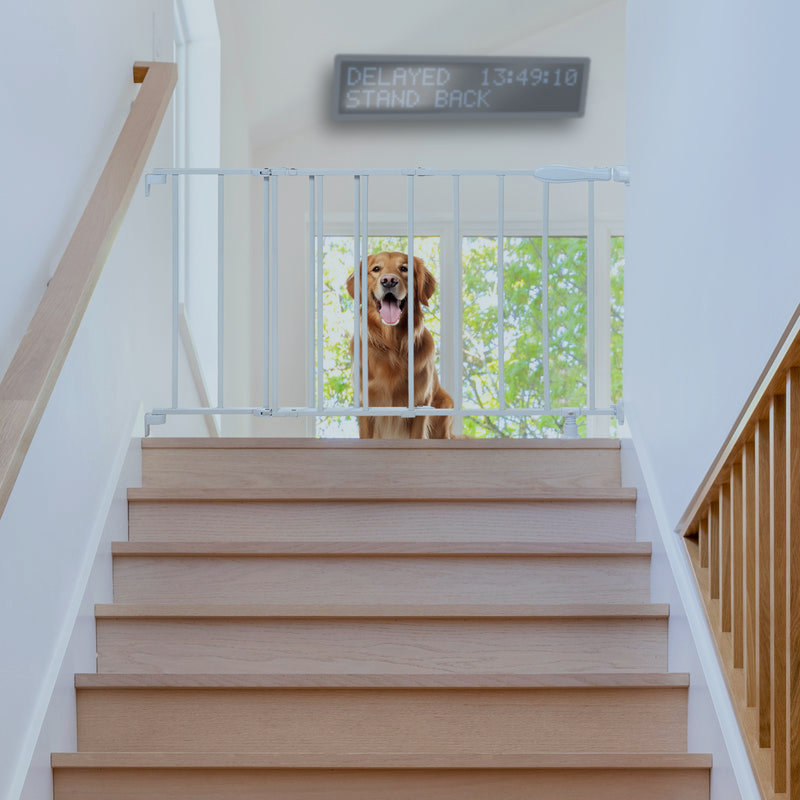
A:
13h49m10s
